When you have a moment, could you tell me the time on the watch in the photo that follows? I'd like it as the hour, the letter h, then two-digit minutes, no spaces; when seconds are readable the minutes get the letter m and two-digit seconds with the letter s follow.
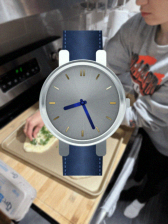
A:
8h26
